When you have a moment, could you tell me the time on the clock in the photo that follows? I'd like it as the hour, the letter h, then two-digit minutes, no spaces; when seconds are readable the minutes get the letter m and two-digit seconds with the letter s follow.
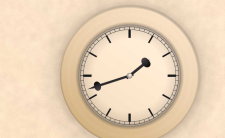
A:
1h42
